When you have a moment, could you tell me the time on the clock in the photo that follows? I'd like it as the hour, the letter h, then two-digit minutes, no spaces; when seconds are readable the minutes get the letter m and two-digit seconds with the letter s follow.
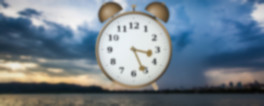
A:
3h26
